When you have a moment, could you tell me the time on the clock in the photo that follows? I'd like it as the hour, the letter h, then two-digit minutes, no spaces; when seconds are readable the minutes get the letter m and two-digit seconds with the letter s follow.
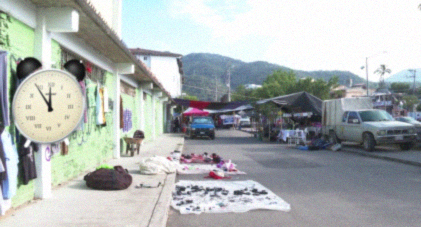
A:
11h54
